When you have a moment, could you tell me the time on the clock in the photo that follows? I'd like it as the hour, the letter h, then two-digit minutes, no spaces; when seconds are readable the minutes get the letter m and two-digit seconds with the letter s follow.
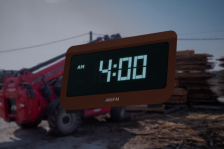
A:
4h00
